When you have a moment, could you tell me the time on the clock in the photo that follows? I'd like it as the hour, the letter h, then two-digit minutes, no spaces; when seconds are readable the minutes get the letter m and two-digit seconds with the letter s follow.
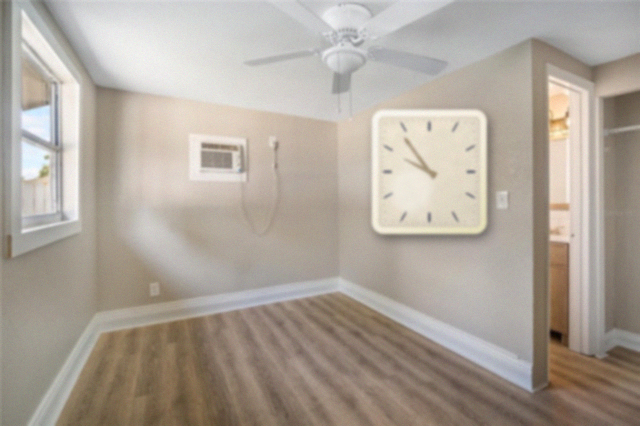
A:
9h54
